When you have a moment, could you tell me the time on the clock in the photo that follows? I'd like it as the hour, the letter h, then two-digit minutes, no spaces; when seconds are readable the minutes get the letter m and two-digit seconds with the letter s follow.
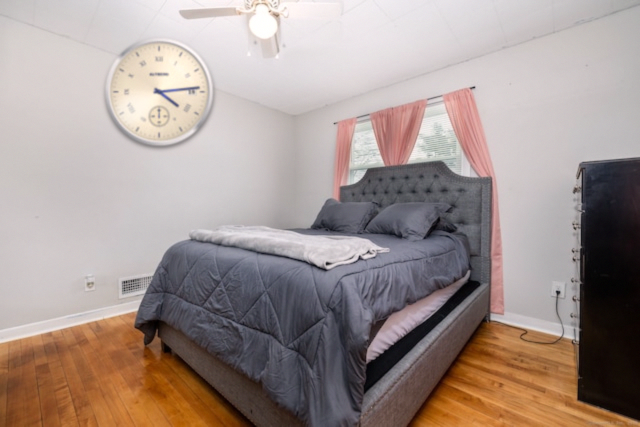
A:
4h14
